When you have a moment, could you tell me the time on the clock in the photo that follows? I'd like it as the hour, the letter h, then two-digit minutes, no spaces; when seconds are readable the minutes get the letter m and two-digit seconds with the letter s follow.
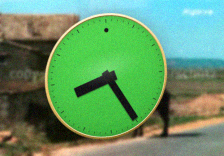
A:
8h25
